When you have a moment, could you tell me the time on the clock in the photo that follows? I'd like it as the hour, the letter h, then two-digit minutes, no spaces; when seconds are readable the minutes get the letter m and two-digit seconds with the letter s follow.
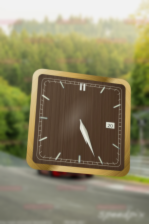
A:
5h26
